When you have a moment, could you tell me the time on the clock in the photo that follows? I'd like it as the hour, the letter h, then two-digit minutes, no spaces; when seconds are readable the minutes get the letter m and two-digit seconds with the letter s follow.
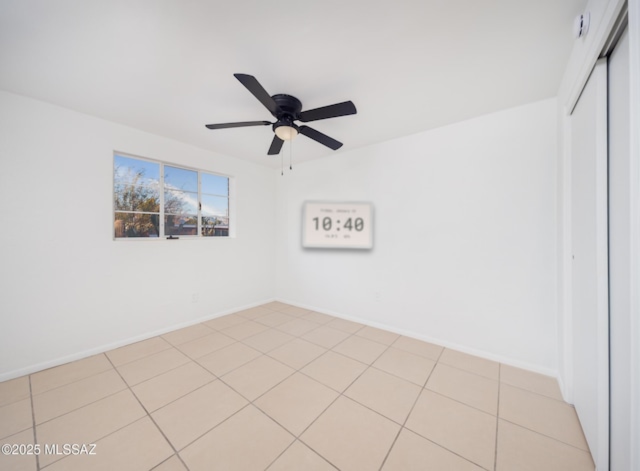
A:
10h40
